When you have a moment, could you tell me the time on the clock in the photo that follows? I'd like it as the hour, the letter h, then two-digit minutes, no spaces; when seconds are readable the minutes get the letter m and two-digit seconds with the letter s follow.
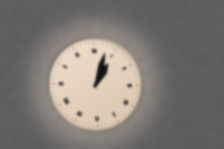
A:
1h03
